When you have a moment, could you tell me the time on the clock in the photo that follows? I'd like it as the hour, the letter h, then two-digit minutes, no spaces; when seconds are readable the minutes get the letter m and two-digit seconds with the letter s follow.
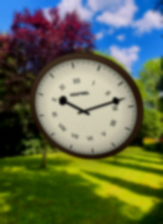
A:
10h13
